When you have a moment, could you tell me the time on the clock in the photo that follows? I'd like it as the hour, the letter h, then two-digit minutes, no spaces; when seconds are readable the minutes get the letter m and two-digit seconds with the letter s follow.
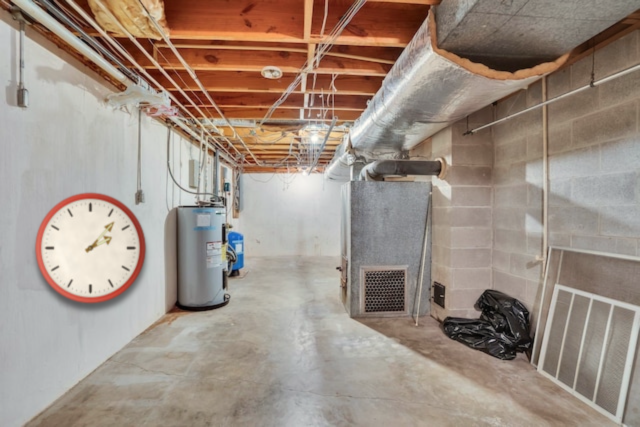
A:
2h07
